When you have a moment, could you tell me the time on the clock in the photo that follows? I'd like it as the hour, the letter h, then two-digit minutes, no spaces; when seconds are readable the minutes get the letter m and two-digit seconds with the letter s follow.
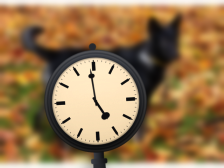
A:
4h59
